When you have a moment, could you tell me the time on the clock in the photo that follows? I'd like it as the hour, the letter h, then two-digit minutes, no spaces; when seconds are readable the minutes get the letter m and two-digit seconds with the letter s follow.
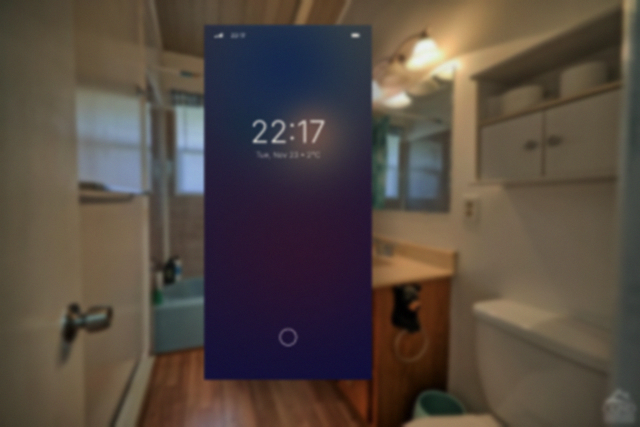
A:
22h17
